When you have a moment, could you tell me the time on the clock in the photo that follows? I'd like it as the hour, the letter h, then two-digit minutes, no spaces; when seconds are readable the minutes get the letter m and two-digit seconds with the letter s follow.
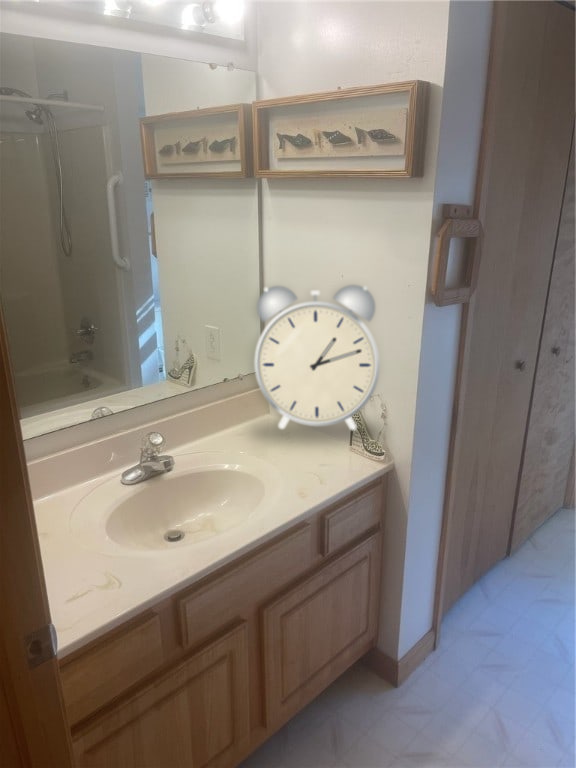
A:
1h12
